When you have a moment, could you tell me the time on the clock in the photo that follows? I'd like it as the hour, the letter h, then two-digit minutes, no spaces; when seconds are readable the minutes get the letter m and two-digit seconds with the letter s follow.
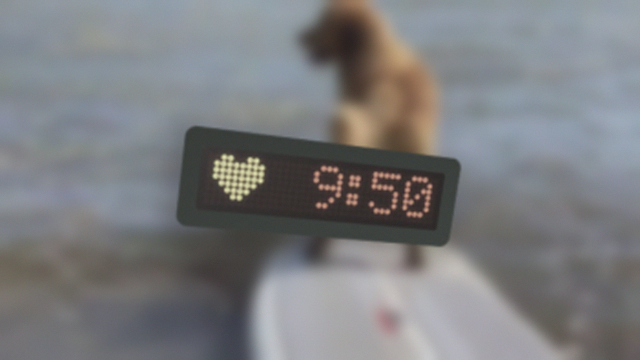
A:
9h50
